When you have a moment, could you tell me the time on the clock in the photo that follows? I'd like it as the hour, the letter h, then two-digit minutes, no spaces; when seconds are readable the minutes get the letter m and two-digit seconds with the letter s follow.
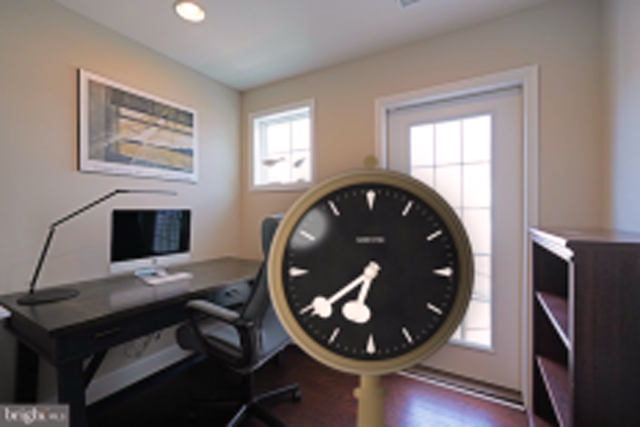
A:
6h39
